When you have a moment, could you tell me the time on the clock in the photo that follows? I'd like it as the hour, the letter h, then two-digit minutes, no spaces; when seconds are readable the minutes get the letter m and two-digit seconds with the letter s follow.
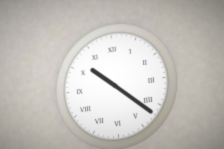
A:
10h22
